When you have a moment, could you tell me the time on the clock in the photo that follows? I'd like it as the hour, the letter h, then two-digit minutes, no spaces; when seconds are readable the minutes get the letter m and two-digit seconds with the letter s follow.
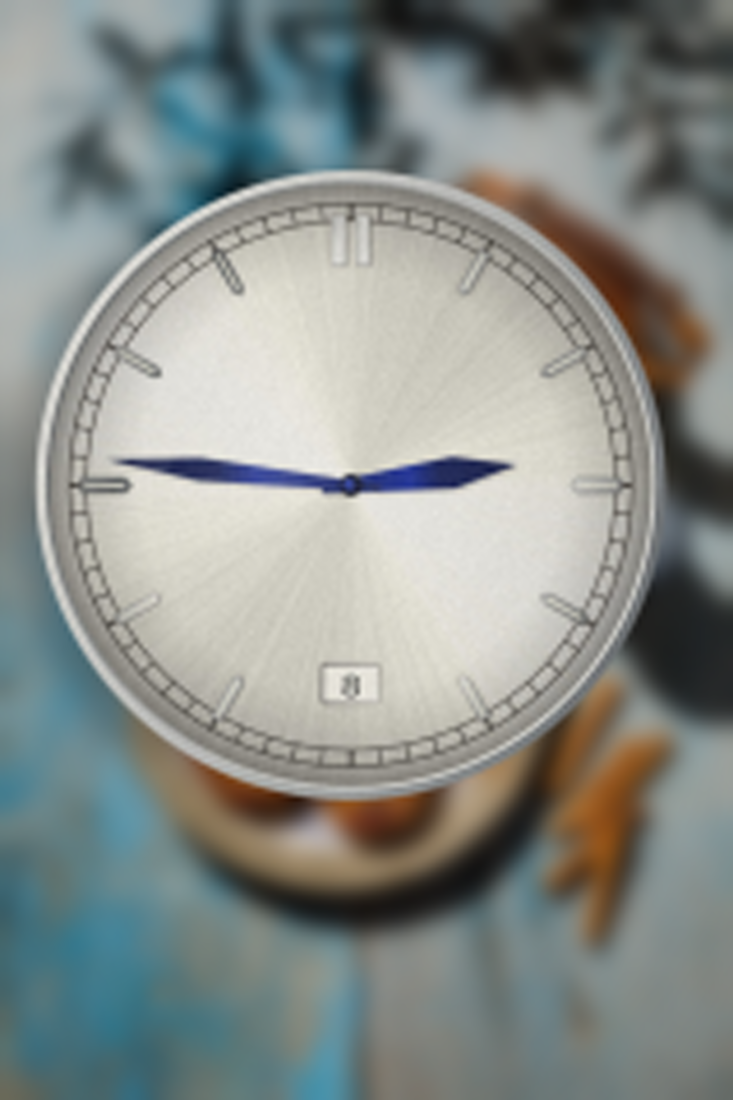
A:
2h46
